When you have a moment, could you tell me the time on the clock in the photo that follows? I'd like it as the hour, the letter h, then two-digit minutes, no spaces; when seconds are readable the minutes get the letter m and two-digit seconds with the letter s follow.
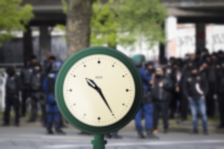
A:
10h25
